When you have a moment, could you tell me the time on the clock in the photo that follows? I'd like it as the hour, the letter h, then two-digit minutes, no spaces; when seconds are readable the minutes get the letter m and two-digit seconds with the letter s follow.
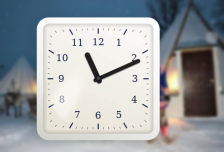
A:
11h11
